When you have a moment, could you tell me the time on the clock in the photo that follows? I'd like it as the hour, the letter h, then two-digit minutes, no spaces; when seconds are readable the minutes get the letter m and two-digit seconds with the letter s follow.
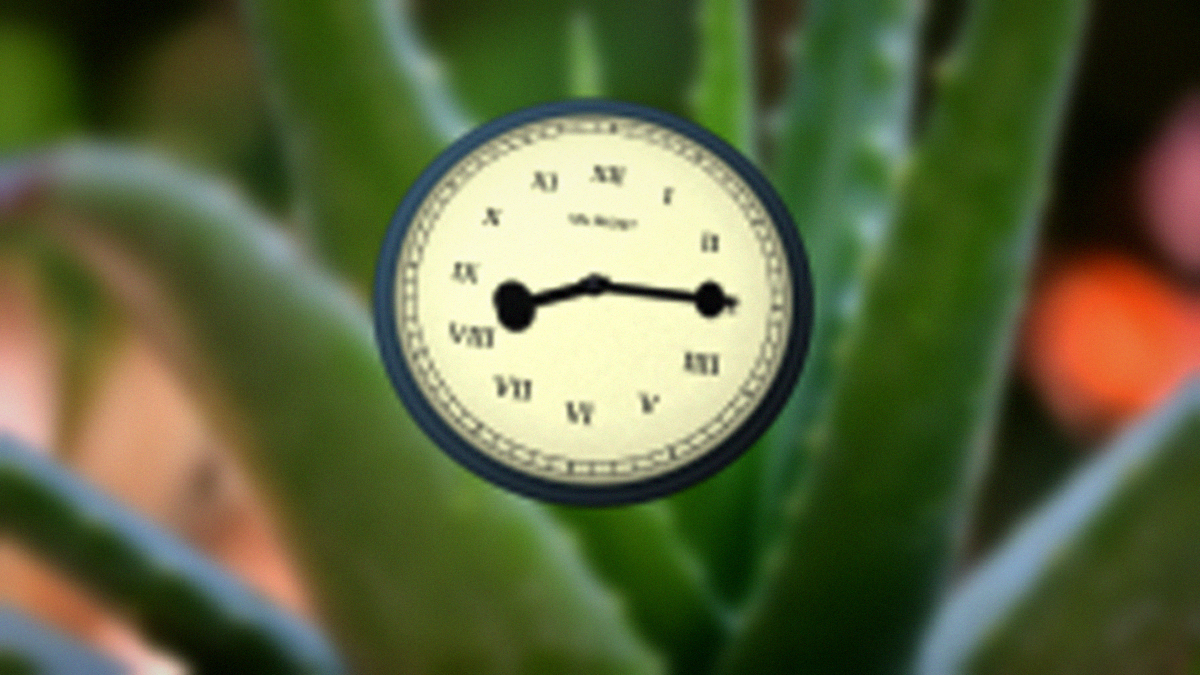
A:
8h15
